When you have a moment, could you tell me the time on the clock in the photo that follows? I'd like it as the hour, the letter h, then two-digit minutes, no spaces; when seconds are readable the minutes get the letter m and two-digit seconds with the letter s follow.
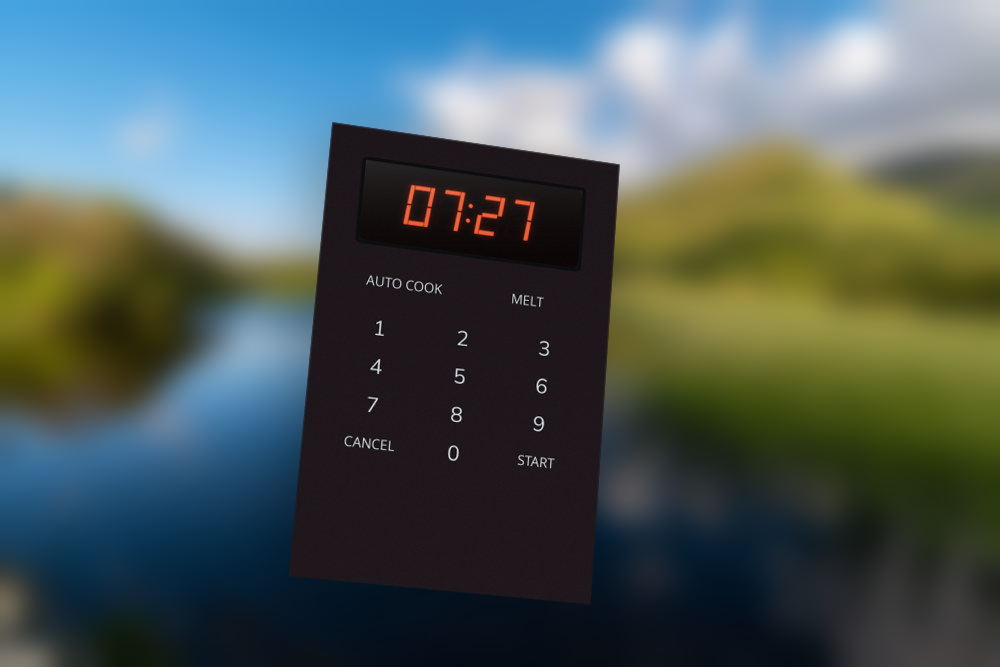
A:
7h27
